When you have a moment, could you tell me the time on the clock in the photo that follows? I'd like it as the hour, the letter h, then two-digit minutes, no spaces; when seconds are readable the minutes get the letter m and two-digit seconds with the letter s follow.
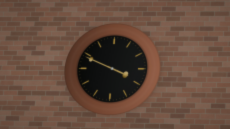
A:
3h49
